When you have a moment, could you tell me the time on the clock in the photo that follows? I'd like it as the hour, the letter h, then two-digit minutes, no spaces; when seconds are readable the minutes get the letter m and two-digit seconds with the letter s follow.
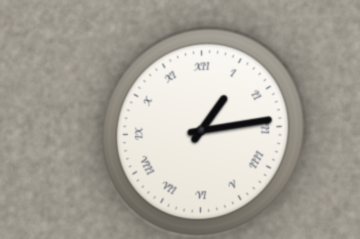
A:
1h14
